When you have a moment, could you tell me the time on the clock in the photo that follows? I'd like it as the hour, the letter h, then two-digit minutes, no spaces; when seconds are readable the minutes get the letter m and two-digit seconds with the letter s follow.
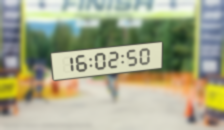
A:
16h02m50s
